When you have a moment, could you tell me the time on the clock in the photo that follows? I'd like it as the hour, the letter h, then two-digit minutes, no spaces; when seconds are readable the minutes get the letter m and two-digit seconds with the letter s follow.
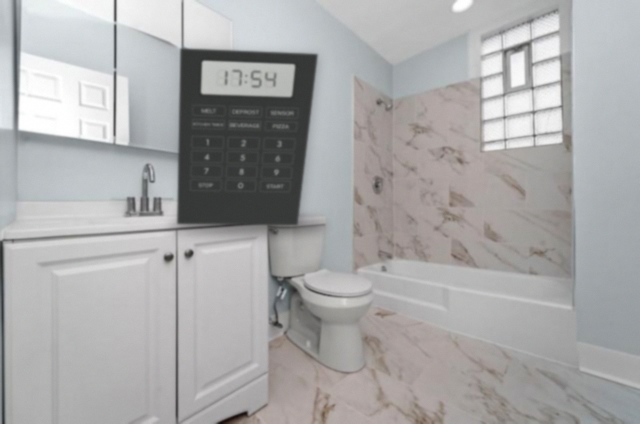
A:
17h54
